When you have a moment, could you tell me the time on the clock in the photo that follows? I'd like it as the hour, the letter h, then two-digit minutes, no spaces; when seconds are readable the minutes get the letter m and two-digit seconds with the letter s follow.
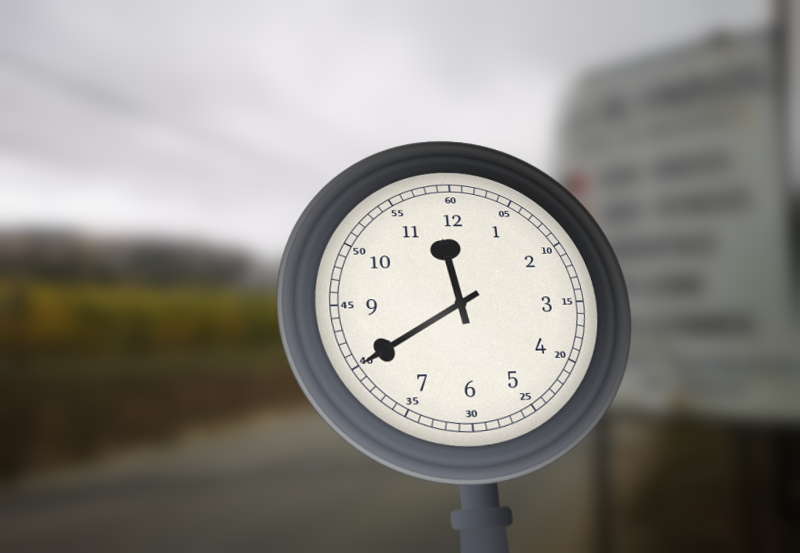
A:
11h40
